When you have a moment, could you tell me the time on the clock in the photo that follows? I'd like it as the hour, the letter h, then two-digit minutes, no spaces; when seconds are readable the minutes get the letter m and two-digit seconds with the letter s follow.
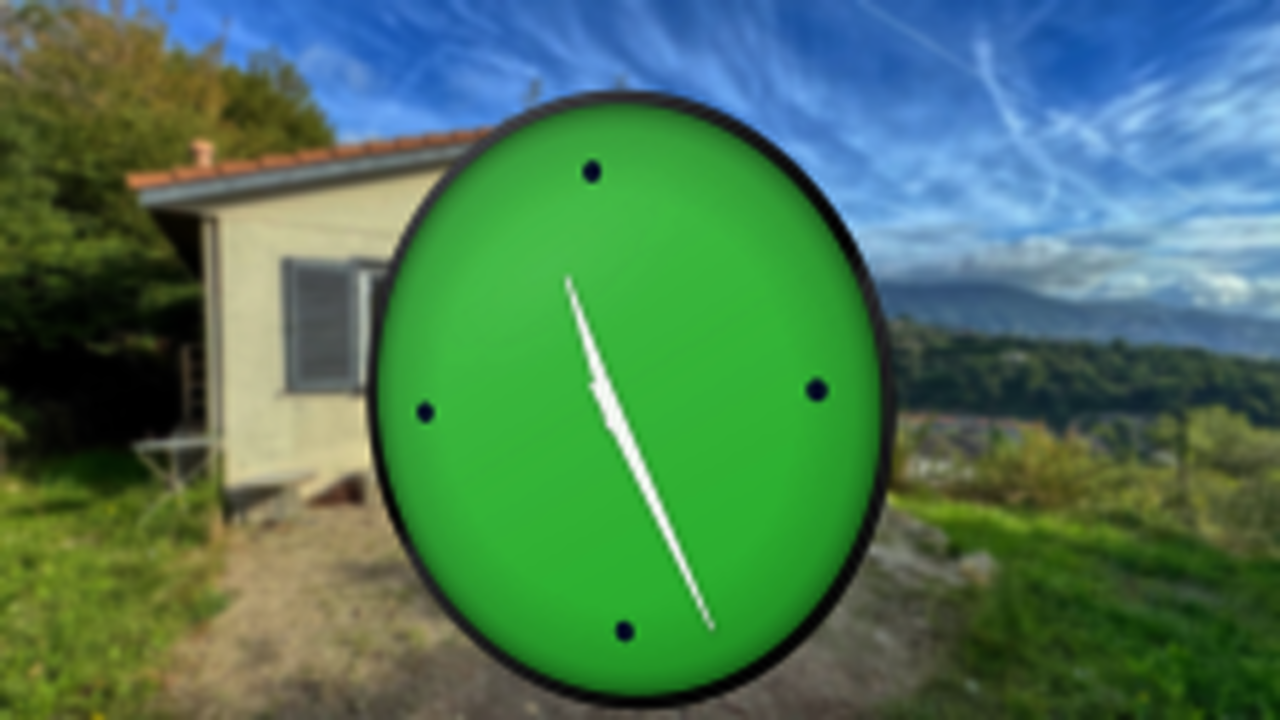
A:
11h26
